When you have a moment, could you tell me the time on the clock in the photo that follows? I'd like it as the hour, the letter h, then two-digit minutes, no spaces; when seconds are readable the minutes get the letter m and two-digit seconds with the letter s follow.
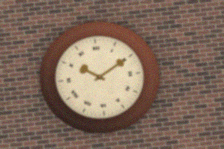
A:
10h10
